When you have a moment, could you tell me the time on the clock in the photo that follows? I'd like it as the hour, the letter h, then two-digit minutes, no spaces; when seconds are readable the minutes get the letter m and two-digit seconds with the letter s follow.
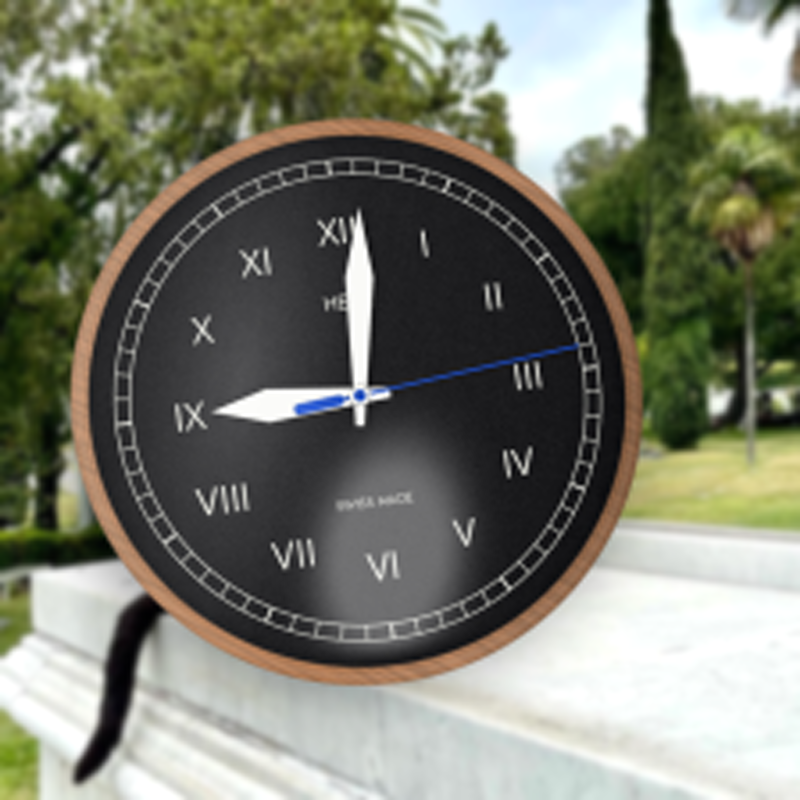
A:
9h01m14s
